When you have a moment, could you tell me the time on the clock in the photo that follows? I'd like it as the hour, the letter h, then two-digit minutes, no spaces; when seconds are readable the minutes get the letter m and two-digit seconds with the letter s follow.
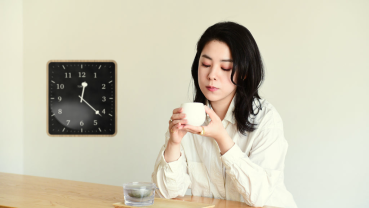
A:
12h22
